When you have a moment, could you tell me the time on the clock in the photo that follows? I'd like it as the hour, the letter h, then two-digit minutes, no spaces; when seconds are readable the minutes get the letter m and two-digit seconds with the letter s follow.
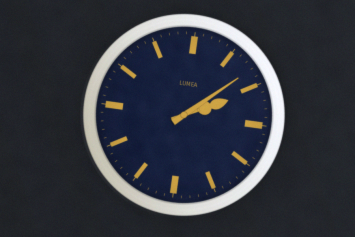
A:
2h08
